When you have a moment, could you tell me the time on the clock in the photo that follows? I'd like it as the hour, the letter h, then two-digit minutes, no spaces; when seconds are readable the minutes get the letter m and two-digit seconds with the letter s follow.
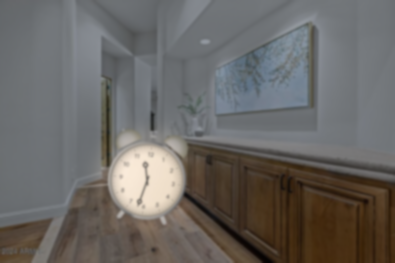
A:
11h32
